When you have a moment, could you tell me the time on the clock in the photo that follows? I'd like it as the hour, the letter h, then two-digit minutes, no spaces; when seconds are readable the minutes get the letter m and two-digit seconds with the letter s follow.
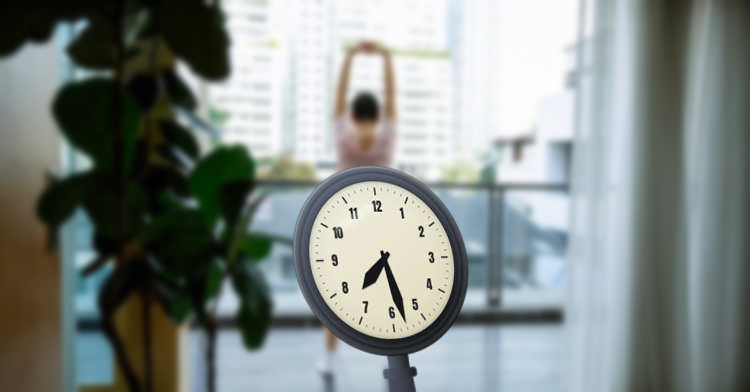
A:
7h28
